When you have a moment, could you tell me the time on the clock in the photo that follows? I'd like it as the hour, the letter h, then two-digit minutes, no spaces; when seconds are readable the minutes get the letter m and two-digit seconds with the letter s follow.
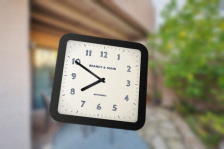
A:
7h50
